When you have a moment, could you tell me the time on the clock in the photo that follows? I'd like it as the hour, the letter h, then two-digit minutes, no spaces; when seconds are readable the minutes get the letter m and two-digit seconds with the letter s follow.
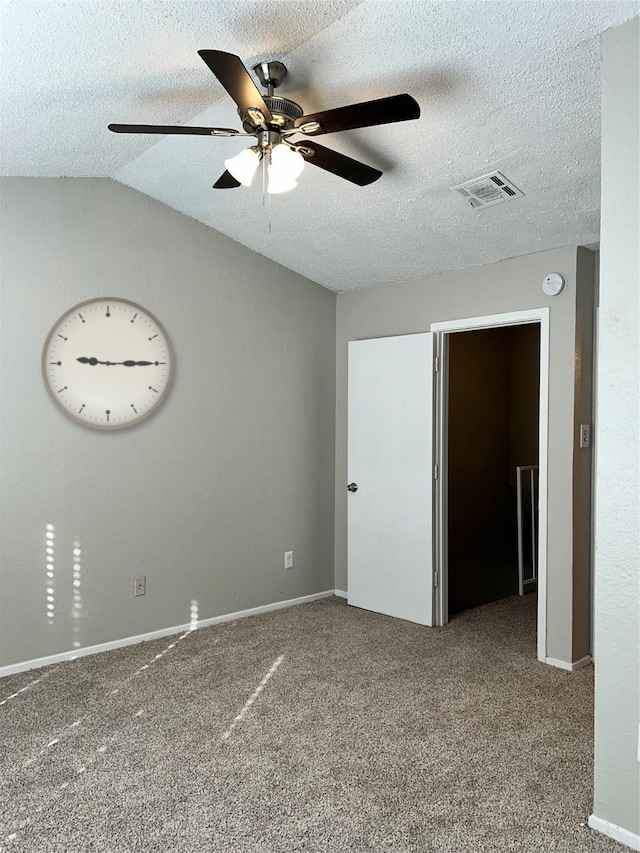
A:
9h15
